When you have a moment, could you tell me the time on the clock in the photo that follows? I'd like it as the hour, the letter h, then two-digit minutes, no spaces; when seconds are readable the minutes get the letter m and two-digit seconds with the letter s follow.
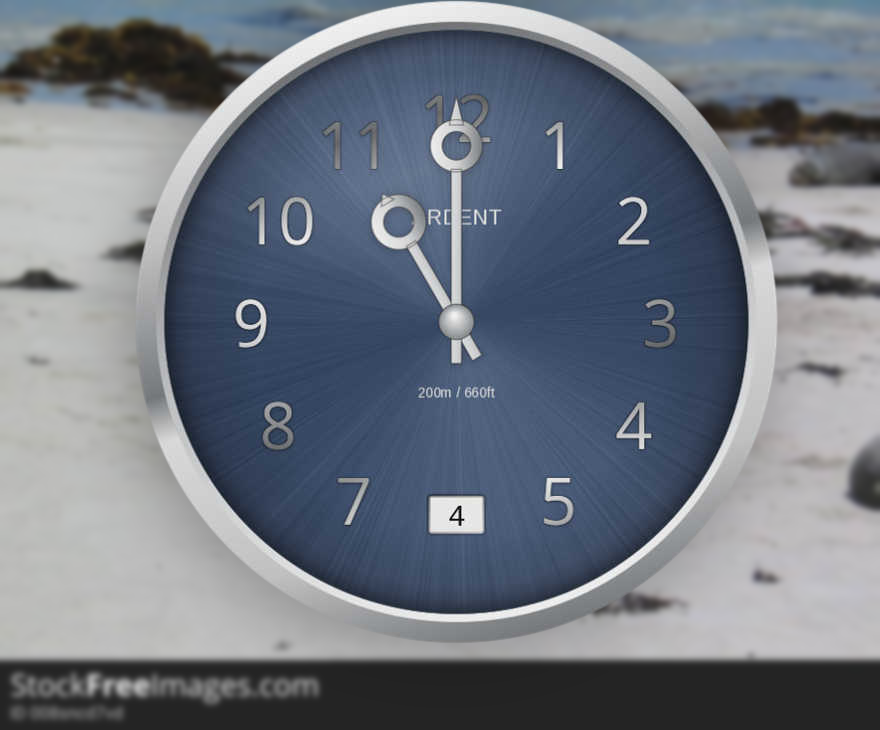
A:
11h00
